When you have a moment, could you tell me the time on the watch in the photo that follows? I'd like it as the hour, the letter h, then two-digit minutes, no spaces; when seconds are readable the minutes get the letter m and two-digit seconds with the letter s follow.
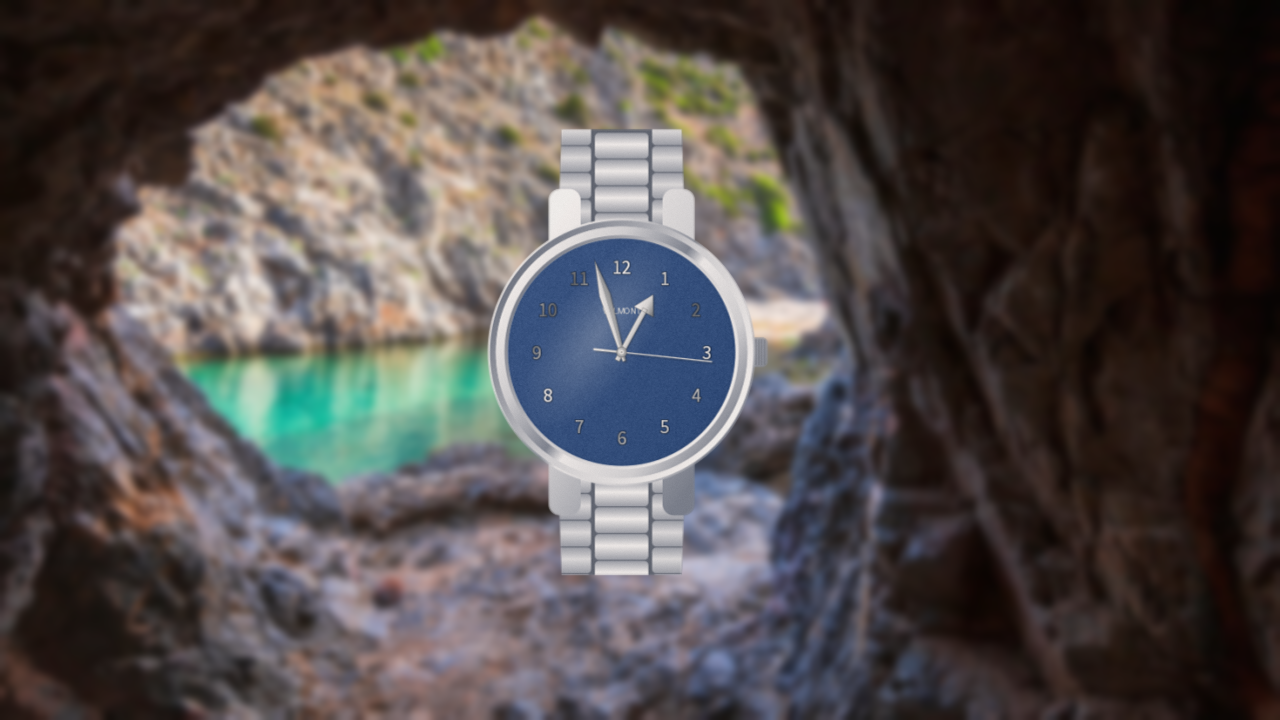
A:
12h57m16s
